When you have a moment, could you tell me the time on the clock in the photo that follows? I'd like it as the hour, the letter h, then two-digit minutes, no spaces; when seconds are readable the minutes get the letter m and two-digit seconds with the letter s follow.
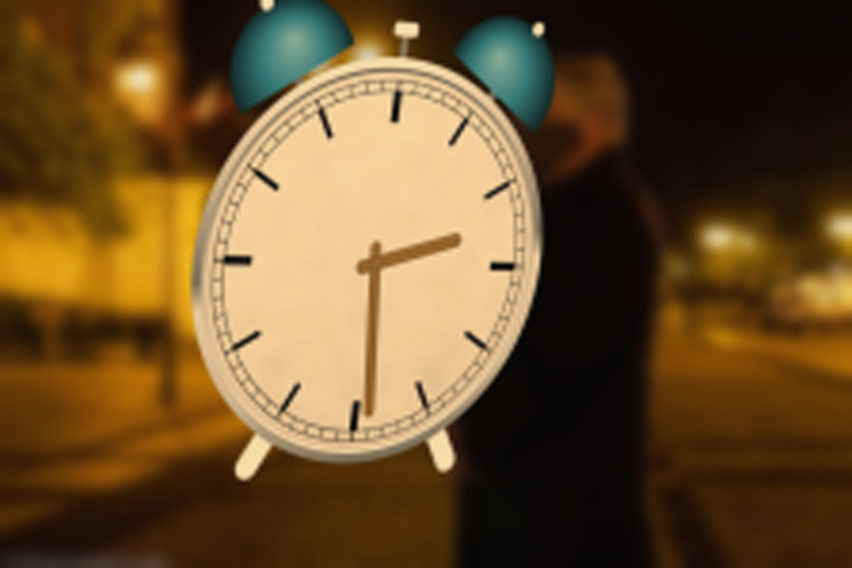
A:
2h29
